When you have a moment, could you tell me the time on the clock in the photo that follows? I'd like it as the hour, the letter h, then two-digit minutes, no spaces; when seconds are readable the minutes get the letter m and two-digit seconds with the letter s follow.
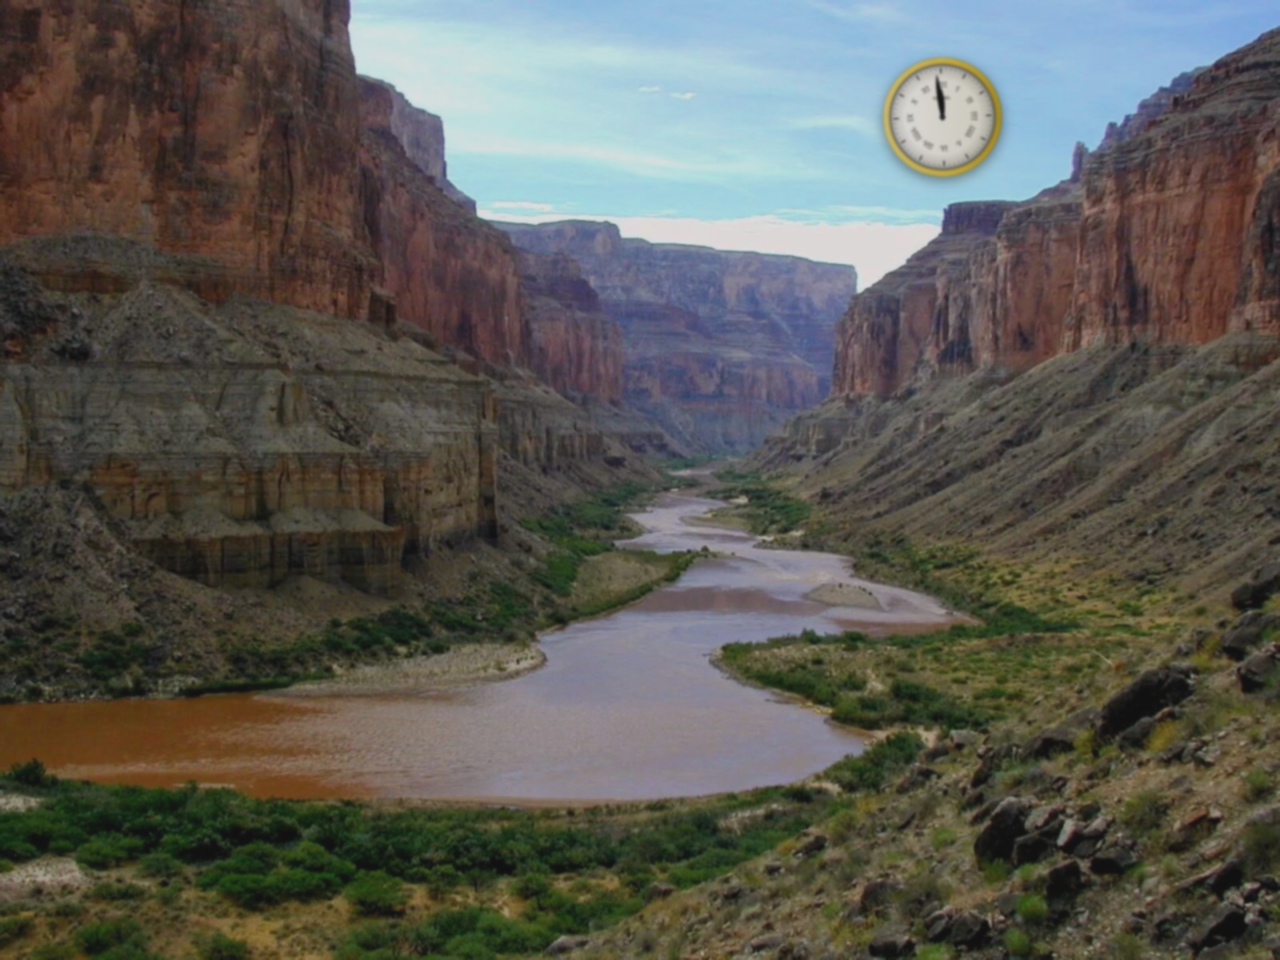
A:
11h59
